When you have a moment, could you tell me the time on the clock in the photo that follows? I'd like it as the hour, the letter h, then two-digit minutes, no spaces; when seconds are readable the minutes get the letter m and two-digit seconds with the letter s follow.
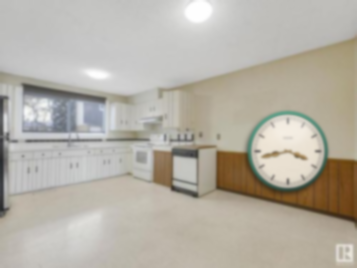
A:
3h43
